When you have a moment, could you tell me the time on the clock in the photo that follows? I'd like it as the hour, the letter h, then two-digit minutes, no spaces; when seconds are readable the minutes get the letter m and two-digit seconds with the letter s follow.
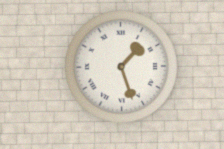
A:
1h27
